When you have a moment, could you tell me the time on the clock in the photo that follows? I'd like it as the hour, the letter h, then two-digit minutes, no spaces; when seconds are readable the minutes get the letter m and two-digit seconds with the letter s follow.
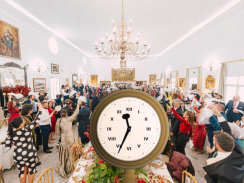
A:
11h34
